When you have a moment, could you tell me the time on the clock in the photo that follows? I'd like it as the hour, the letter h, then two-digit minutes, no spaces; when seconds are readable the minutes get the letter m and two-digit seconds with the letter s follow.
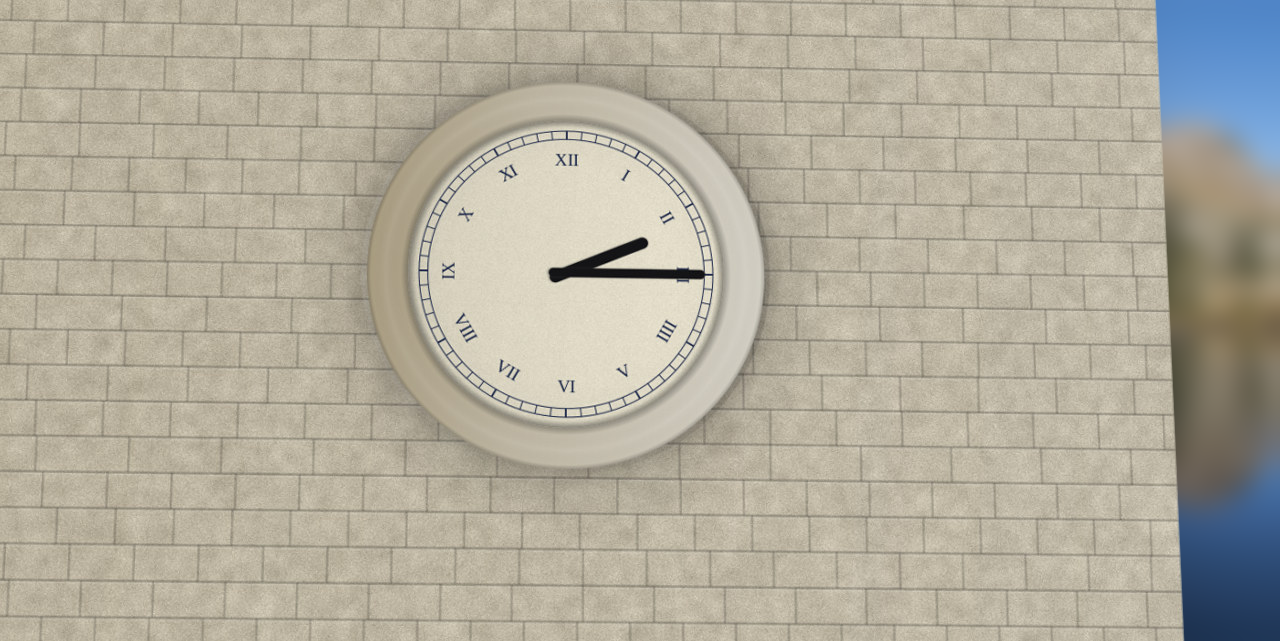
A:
2h15
